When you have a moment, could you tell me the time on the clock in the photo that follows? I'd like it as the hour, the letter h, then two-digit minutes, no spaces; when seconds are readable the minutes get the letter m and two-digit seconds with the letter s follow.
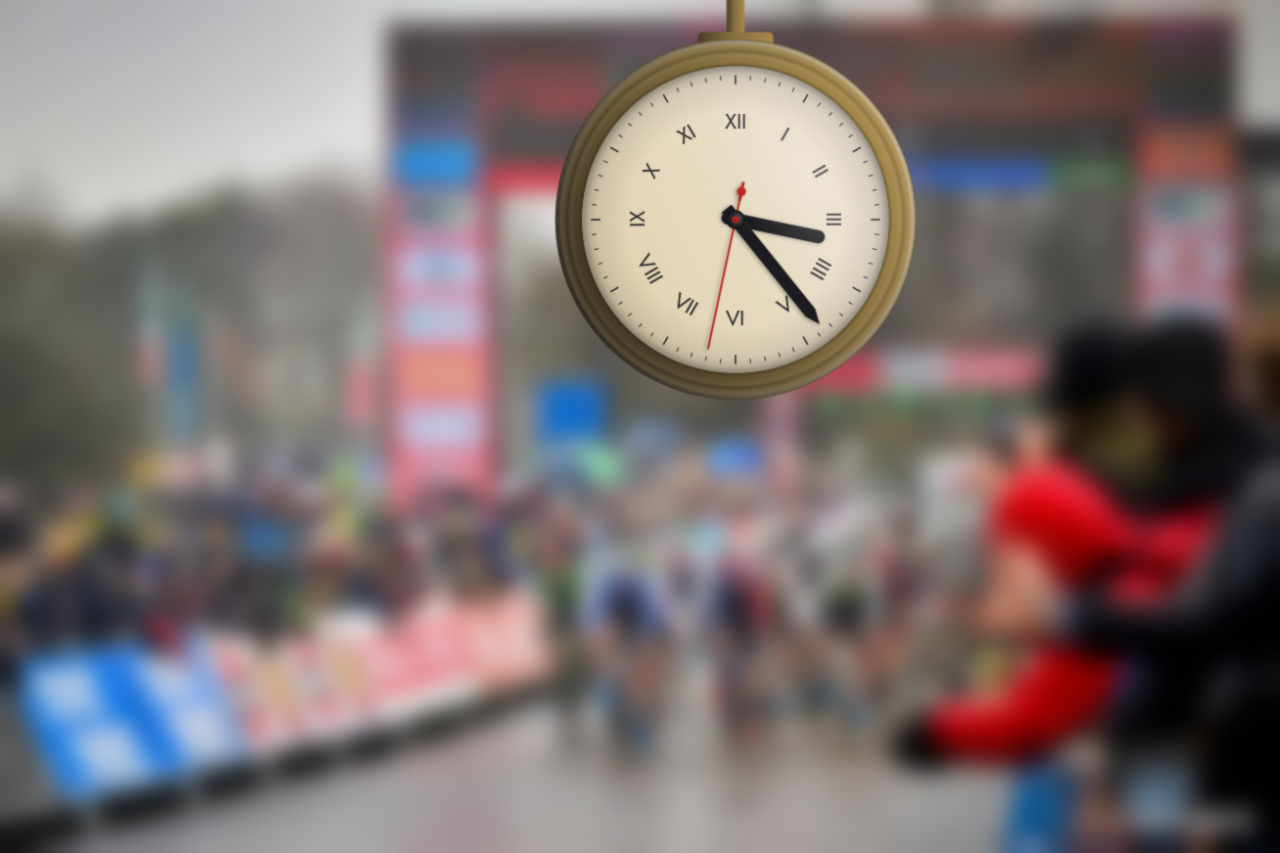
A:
3h23m32s
